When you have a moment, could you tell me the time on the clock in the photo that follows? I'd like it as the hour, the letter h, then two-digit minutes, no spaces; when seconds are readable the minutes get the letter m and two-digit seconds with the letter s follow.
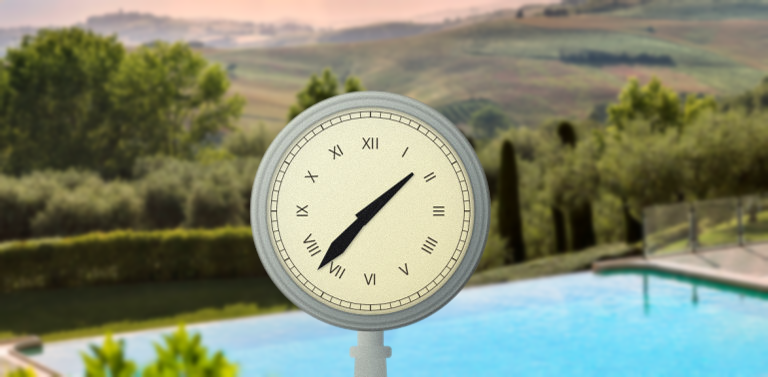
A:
1h37
